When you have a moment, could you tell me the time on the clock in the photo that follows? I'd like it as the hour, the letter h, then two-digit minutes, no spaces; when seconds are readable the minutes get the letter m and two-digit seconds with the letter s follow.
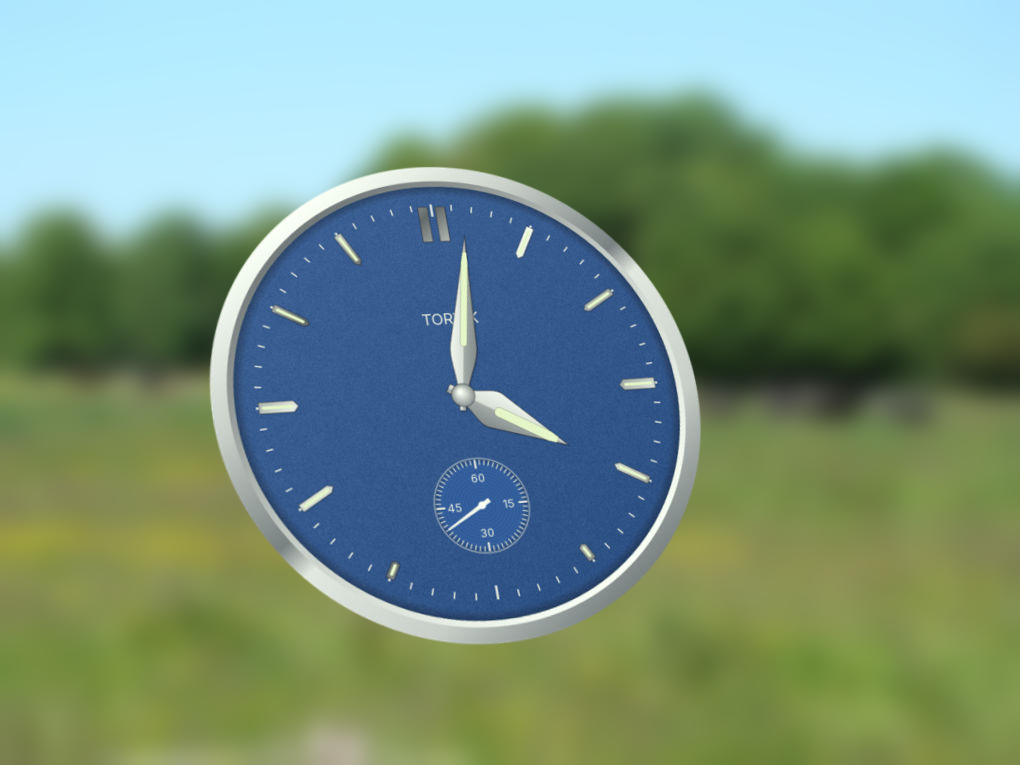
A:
4h01m40s
